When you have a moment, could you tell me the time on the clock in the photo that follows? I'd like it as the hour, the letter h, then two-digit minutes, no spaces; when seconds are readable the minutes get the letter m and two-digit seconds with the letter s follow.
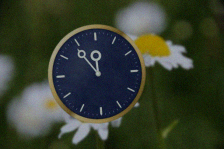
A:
11h54
